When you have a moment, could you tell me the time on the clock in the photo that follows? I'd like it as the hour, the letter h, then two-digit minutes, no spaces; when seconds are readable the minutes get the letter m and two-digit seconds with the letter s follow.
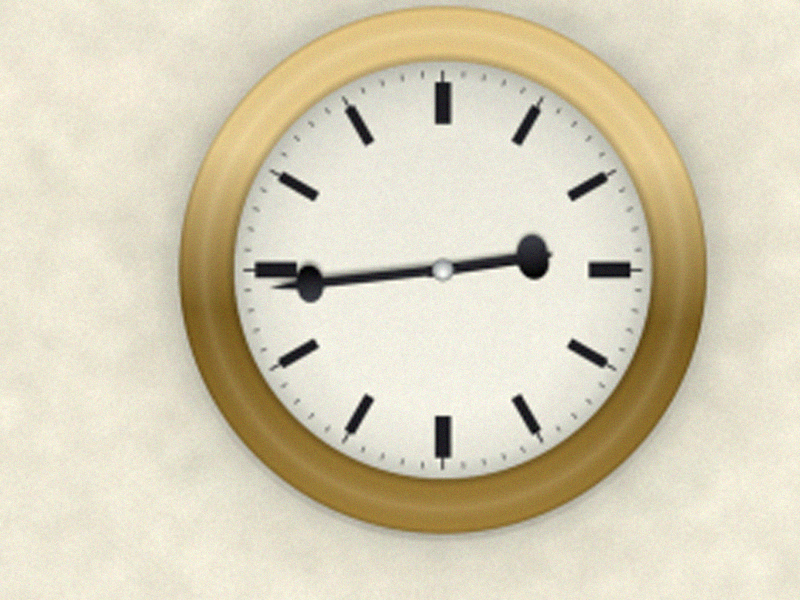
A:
2h44
